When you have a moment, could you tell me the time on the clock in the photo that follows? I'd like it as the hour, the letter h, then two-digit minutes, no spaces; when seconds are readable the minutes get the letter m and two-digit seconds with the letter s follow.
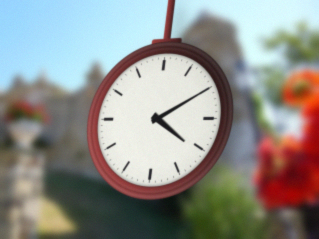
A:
4h10
